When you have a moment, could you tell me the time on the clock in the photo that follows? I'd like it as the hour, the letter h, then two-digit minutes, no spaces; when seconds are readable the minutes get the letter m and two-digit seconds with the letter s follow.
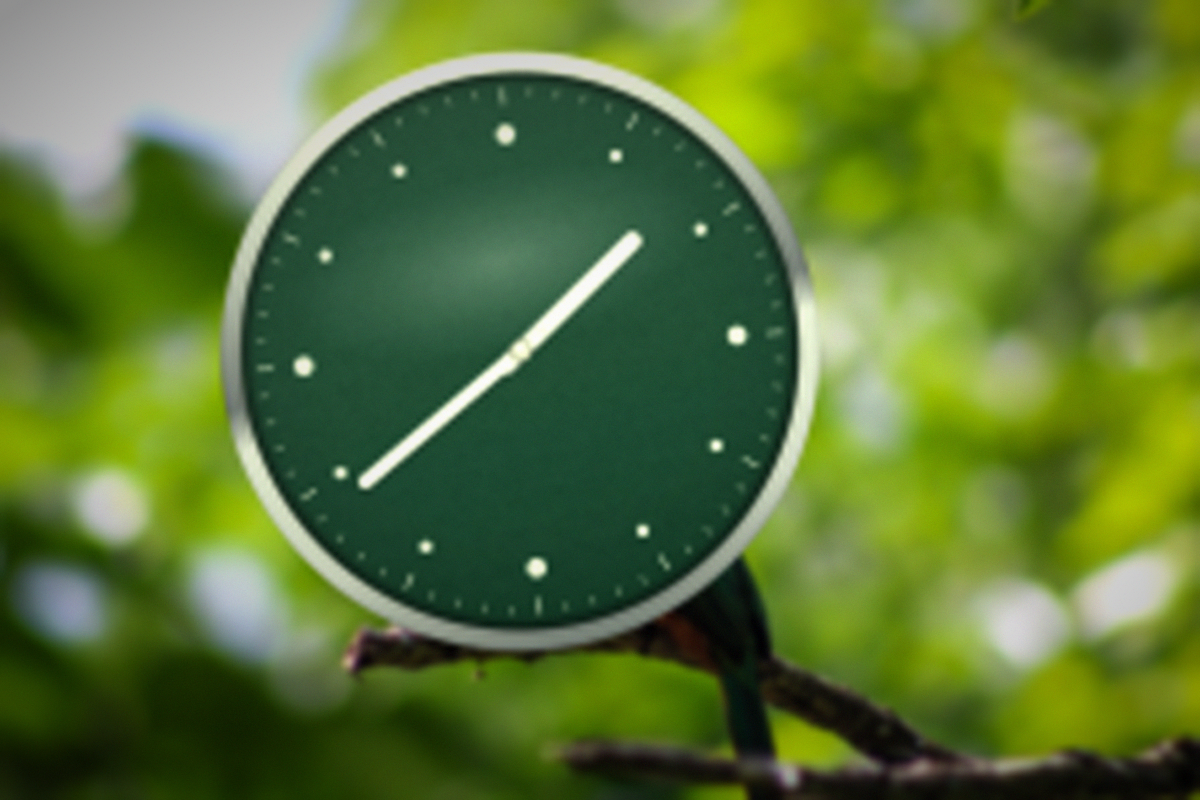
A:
1h39
